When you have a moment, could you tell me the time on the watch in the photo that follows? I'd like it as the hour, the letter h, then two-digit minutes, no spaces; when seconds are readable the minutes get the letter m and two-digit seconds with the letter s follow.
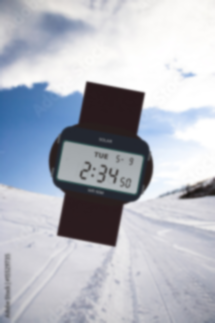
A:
2h34
